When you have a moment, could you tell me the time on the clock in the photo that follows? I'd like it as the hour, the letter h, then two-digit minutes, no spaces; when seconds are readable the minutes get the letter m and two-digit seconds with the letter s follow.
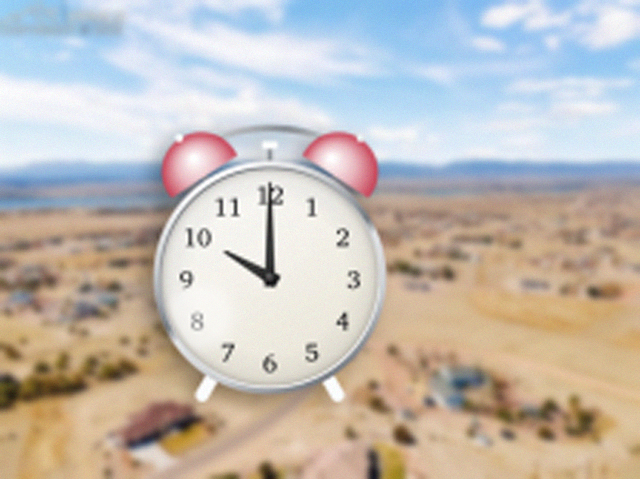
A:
10h00
